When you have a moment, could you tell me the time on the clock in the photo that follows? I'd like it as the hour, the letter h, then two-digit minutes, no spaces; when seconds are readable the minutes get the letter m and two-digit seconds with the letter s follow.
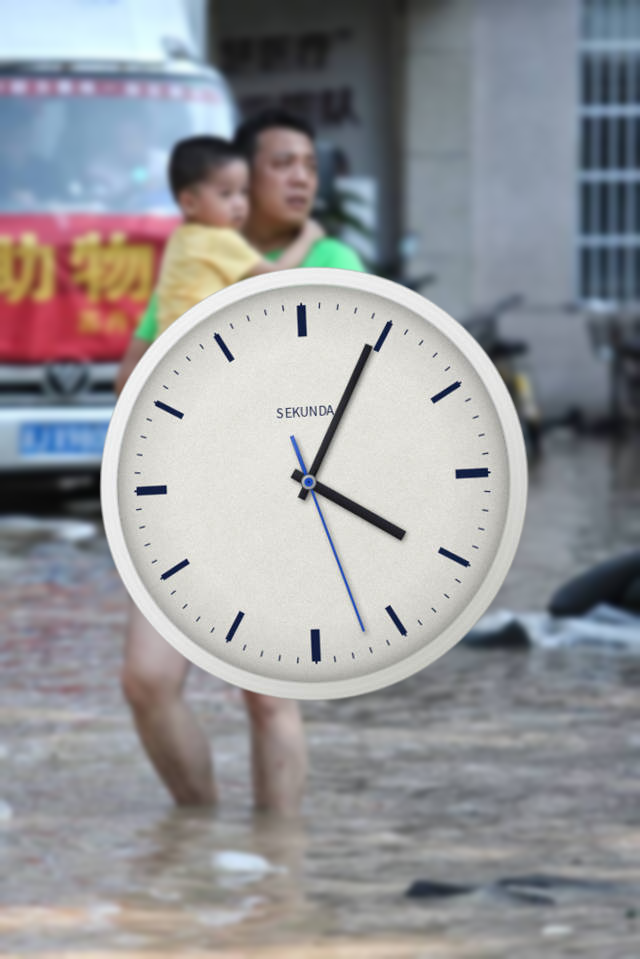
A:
4h04m27s
